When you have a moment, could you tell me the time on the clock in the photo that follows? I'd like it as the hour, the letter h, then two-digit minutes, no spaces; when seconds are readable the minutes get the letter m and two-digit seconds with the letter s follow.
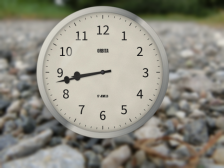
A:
8h43
